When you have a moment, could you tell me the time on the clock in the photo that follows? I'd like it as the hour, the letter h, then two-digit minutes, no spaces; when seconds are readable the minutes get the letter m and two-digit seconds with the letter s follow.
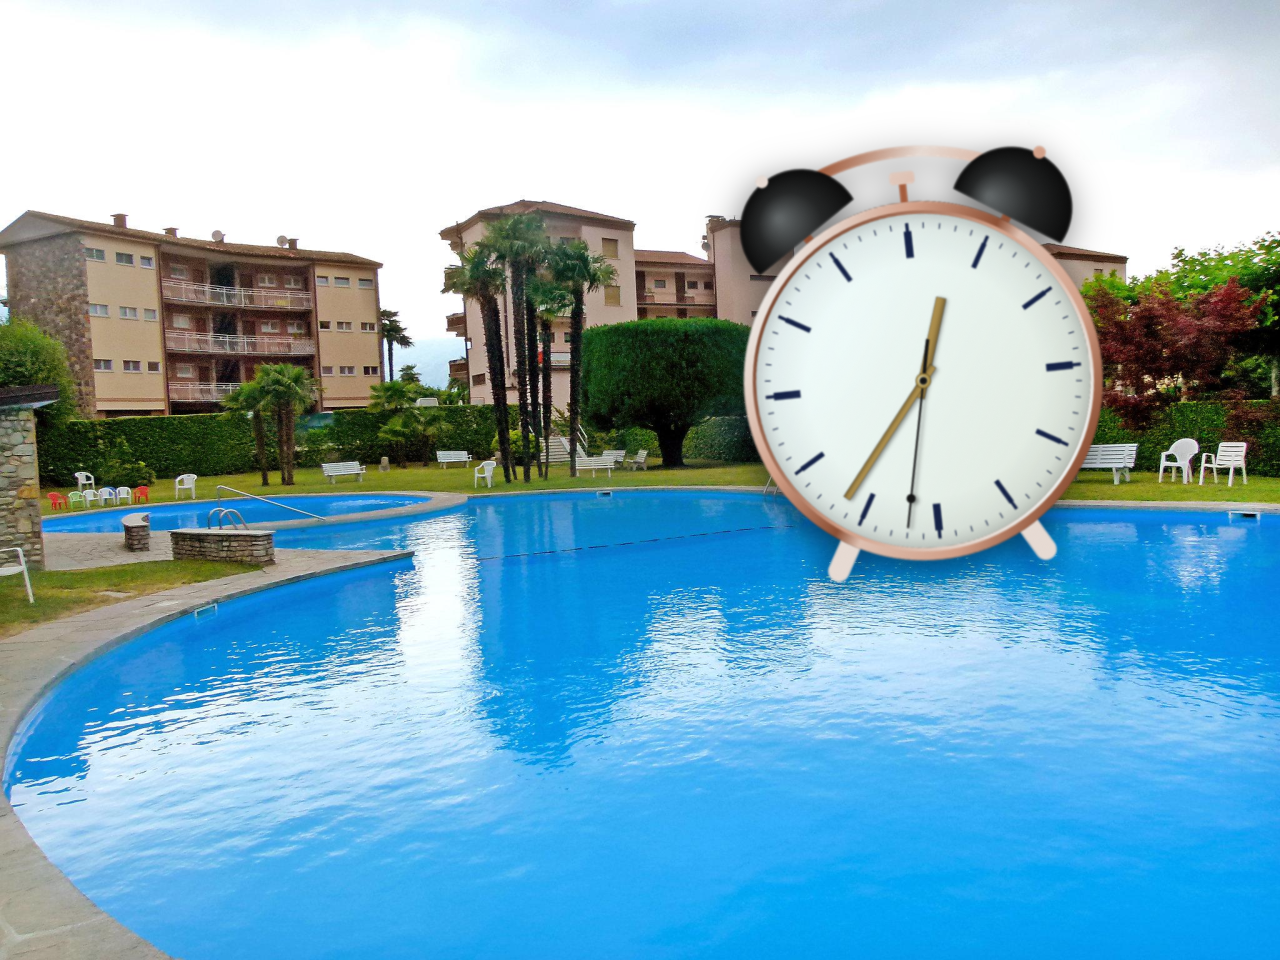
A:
12h36m32s
